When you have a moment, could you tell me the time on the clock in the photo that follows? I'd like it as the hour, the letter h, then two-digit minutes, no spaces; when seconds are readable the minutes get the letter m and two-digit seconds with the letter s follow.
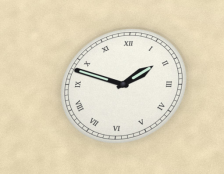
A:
1h48
